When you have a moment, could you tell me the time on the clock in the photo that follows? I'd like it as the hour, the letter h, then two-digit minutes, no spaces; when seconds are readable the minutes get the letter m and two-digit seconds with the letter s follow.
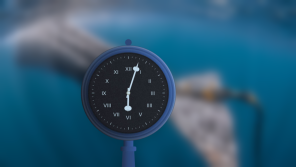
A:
6h03
